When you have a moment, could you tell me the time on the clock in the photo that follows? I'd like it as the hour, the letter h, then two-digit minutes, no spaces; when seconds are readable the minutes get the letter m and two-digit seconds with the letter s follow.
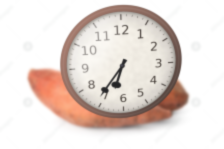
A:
6h36
